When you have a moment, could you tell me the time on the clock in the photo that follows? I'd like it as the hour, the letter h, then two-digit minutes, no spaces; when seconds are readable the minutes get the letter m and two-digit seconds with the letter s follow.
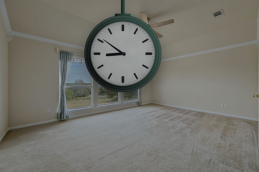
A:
8h51
